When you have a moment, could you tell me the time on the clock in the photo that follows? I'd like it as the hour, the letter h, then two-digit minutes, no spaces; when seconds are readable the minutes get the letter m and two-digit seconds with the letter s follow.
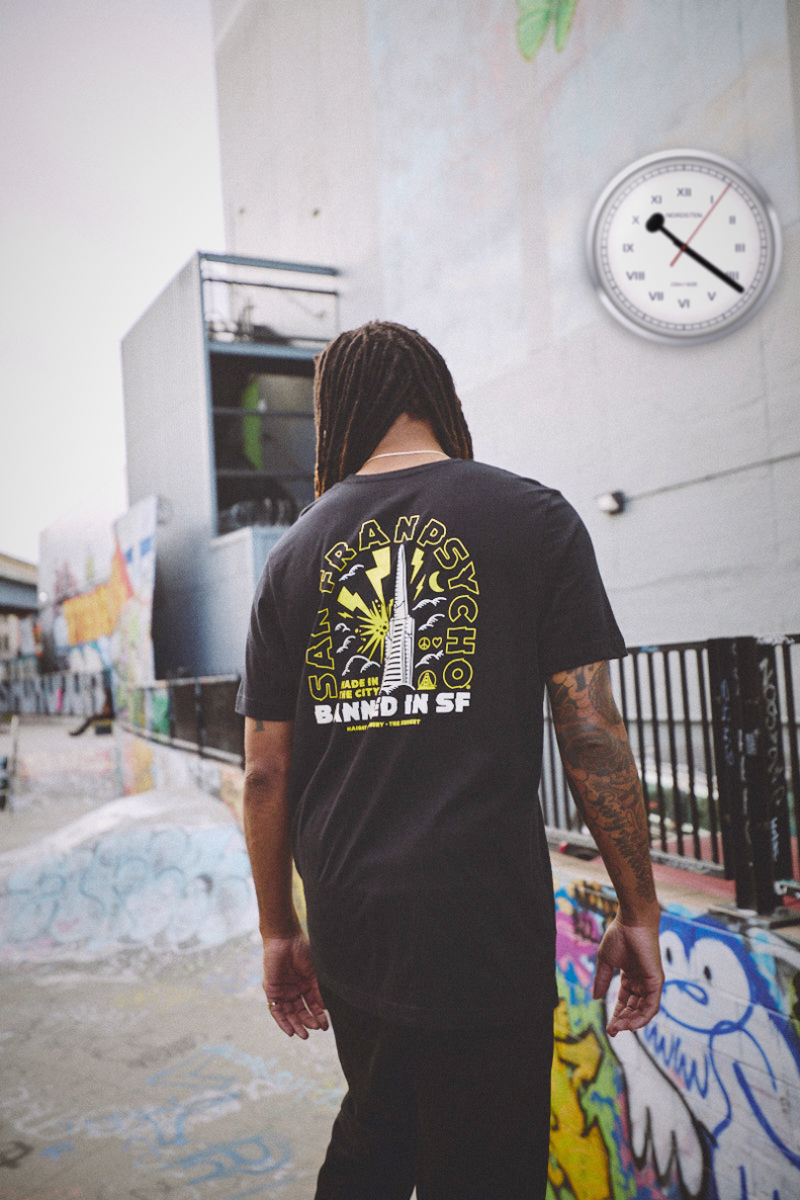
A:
10h21m06s
